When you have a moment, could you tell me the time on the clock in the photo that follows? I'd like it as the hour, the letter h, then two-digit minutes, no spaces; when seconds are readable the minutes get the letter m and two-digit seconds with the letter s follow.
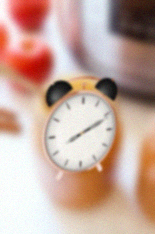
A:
8h11
